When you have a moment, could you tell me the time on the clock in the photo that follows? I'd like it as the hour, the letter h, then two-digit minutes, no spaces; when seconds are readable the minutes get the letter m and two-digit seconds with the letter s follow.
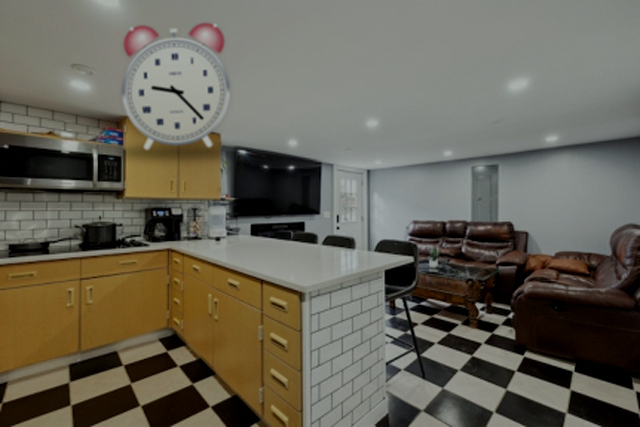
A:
9h23
